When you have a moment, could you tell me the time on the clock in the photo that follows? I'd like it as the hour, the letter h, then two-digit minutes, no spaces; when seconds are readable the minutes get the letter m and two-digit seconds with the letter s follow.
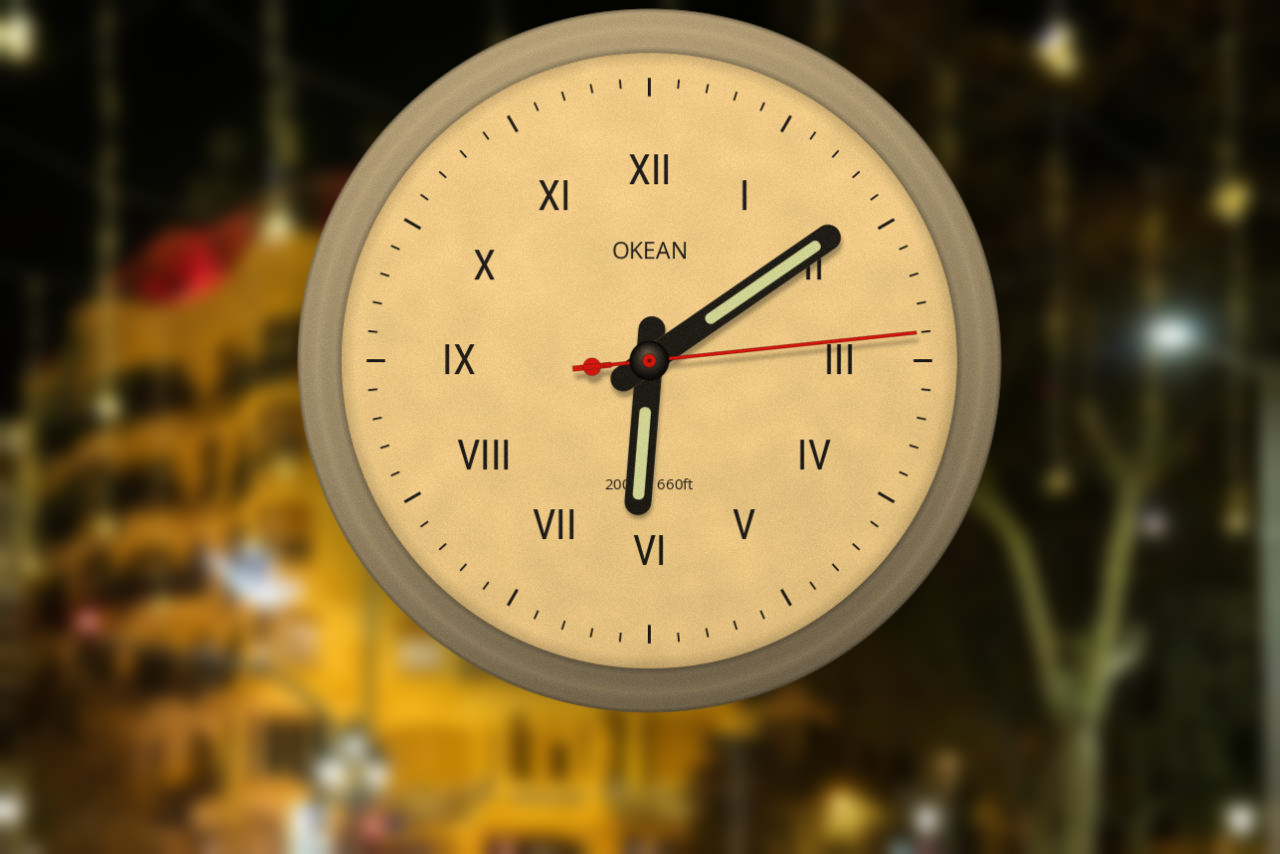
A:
6h09m14s
